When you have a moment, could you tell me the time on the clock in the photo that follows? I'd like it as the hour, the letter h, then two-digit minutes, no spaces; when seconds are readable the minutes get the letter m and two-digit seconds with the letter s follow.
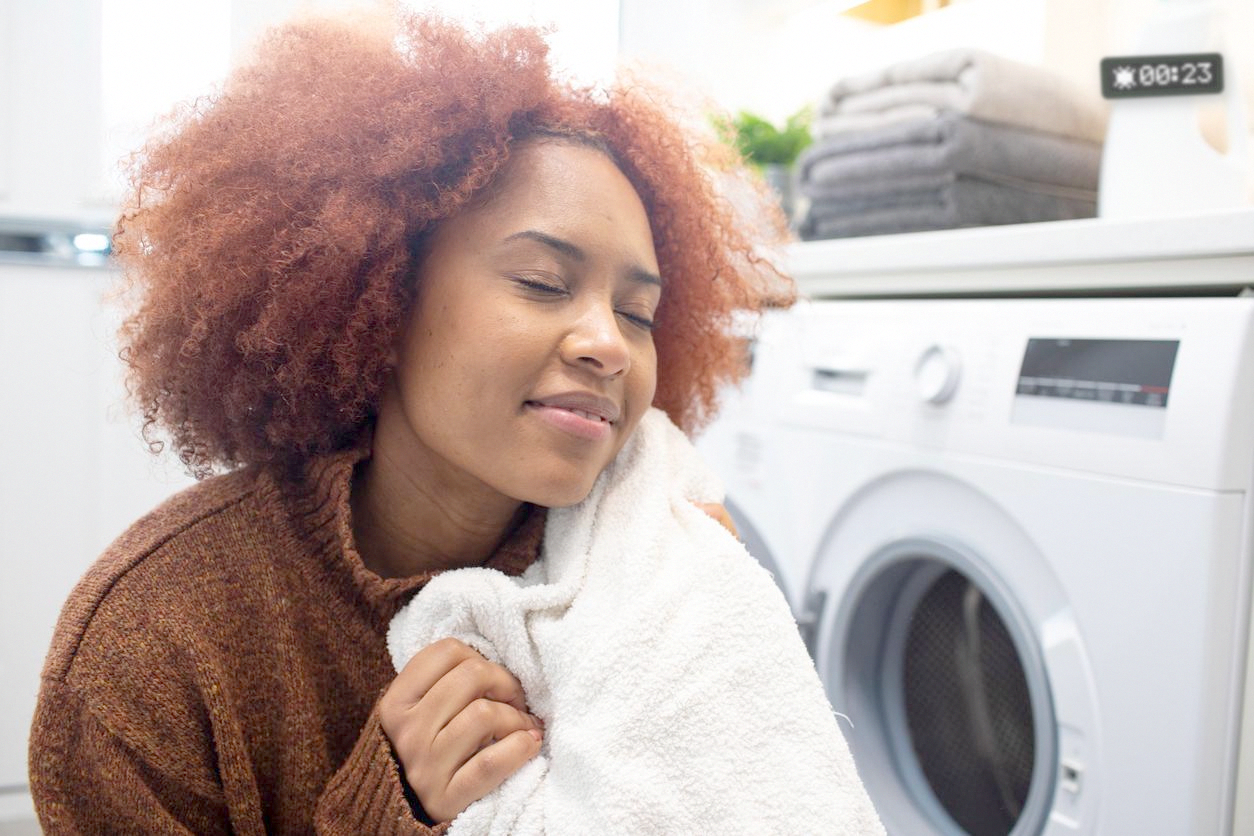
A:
0h23
